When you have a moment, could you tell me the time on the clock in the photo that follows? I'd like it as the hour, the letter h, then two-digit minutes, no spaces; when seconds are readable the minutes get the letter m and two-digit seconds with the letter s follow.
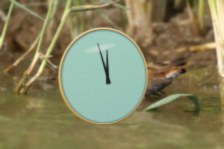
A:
11h57
